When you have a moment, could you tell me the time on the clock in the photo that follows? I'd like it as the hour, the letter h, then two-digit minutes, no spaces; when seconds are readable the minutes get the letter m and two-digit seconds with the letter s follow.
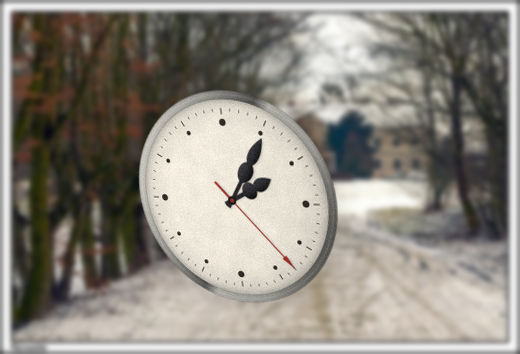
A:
2h05m23s
